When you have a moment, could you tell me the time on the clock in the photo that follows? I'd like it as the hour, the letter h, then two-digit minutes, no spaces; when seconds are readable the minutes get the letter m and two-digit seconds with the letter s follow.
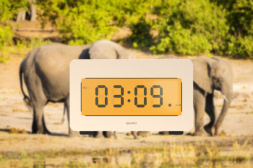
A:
3h09
